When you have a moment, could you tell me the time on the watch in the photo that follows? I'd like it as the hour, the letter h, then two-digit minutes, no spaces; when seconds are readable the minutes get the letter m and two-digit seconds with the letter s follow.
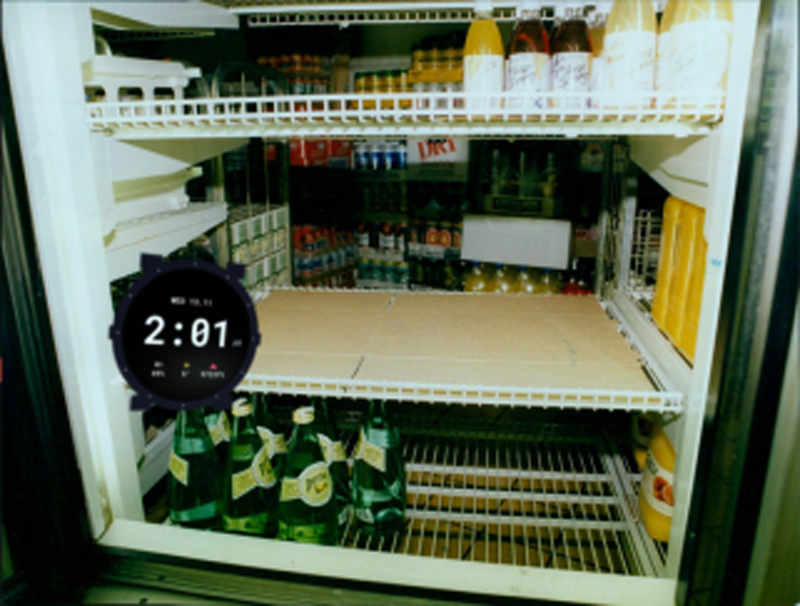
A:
2h01
